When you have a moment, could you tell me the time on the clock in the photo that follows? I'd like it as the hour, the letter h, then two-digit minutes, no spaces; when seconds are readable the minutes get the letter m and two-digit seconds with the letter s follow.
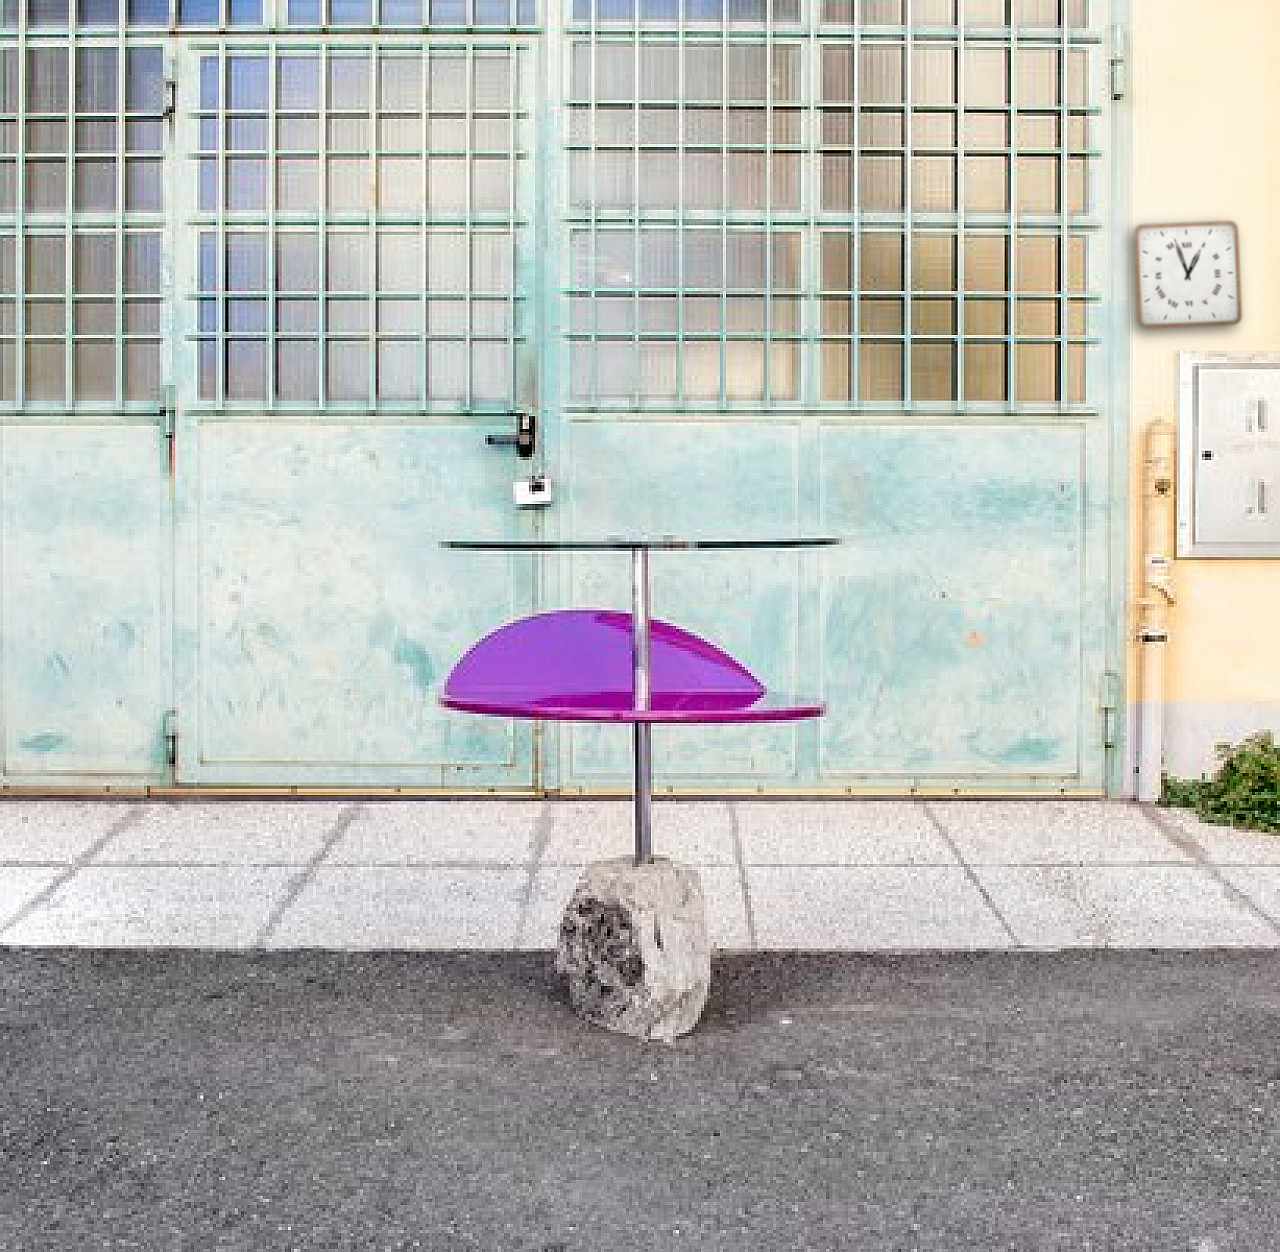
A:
12h57
